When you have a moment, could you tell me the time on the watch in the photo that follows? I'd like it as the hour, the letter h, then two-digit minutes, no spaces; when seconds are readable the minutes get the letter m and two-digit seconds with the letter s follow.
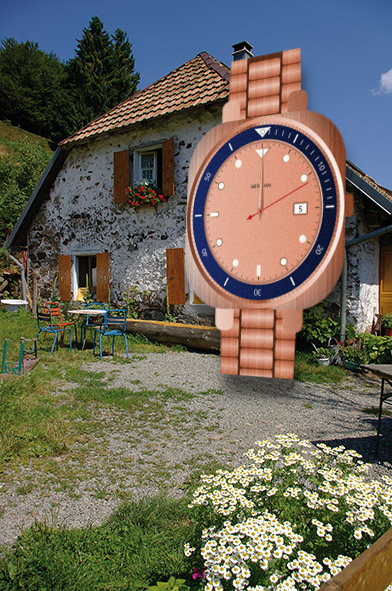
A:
12h00m11s
